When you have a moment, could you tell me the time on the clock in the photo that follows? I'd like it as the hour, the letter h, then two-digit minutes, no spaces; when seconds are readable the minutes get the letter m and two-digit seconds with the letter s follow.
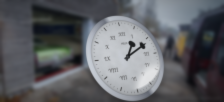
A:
1h11
